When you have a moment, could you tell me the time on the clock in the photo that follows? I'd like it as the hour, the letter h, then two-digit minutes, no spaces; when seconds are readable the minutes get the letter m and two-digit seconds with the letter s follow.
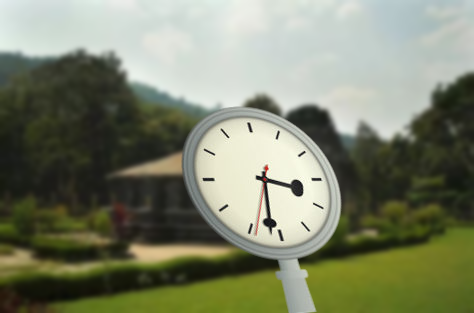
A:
3h31m34s
